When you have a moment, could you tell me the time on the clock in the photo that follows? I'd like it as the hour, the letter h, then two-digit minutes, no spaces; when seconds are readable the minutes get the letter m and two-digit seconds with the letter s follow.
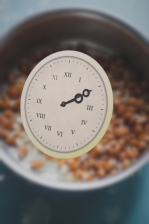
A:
2h10
